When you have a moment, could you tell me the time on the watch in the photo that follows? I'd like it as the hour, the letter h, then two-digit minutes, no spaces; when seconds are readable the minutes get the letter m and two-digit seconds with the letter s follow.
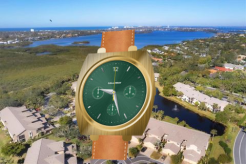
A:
9h27
